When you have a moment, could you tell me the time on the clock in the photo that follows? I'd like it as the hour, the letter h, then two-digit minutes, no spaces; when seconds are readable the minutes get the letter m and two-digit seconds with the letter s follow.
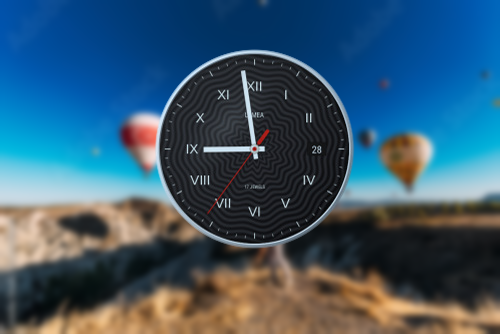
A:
8h58m36s
